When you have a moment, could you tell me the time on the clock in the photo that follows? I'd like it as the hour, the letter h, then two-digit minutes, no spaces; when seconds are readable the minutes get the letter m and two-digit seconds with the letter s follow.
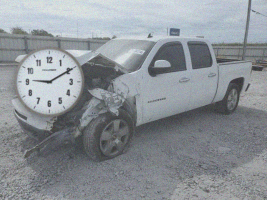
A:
9h10
